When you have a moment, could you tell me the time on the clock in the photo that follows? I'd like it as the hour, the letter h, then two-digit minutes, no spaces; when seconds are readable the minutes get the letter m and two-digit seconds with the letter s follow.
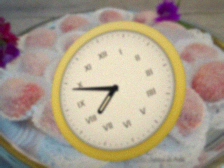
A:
7h49
